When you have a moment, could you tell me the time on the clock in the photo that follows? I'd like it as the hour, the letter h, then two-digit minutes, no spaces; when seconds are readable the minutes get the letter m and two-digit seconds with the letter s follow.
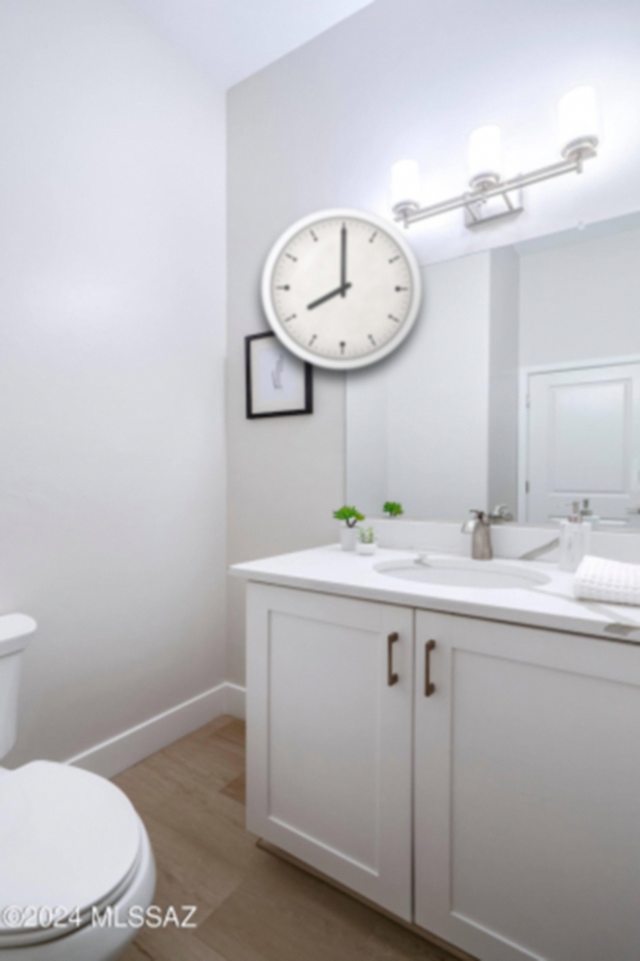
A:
8h00
